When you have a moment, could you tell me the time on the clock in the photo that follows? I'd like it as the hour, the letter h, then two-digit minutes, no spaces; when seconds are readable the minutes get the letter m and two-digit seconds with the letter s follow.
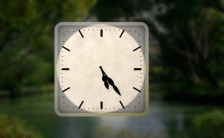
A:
5h24
